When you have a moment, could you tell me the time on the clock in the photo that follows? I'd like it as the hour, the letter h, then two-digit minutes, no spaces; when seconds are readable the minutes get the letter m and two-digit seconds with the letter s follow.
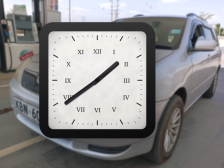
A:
1h39
